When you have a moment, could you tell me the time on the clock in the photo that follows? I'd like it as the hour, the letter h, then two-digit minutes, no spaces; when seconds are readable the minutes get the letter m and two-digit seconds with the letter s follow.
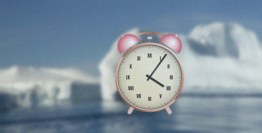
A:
4h06
